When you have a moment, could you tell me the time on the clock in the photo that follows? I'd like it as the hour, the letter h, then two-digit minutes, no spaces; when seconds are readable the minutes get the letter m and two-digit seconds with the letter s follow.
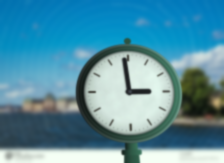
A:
2h59
